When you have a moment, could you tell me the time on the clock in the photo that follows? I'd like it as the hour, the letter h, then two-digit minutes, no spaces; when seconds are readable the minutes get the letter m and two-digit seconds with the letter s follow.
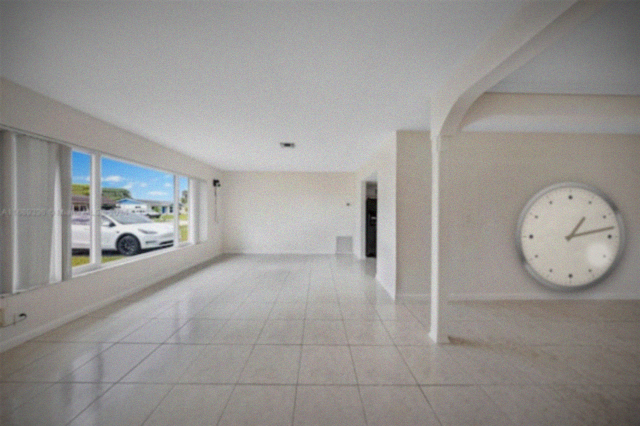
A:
1h13
